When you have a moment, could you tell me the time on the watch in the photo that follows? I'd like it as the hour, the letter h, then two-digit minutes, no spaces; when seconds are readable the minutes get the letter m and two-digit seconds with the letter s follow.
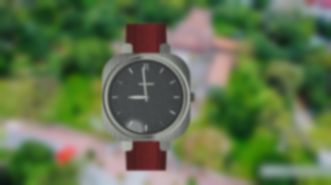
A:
8h59
